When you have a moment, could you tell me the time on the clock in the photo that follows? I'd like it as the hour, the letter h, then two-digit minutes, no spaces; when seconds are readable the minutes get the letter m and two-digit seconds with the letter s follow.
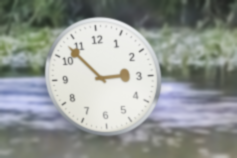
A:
2h53
